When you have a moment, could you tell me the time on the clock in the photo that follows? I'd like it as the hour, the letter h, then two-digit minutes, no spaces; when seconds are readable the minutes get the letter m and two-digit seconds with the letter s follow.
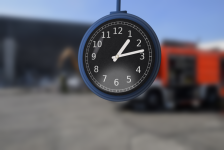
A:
1h13
